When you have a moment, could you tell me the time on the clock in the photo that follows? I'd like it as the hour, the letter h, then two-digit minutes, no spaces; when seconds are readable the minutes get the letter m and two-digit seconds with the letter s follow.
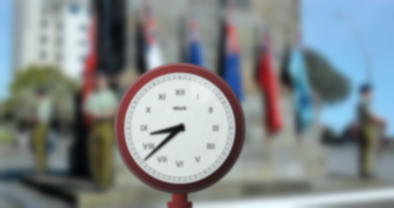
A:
8h38
